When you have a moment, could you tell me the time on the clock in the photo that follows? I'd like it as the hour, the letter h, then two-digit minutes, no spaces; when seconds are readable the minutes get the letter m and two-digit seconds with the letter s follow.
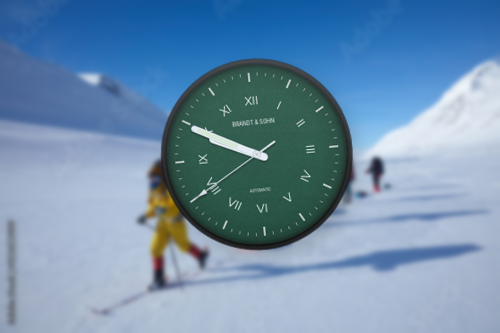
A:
9h49m40s
